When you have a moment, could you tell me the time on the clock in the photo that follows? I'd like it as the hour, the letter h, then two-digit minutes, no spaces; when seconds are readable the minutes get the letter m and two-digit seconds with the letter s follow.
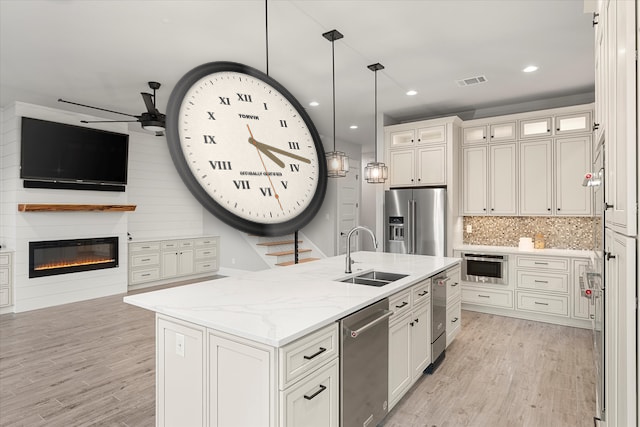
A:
4h17m28s
